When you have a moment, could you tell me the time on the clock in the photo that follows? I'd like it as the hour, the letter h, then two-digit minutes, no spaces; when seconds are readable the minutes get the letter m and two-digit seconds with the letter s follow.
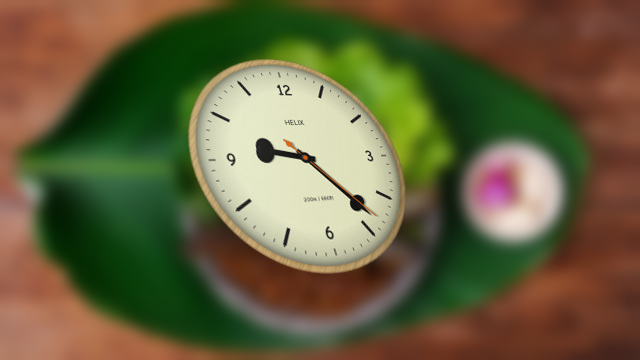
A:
9h23m23s
